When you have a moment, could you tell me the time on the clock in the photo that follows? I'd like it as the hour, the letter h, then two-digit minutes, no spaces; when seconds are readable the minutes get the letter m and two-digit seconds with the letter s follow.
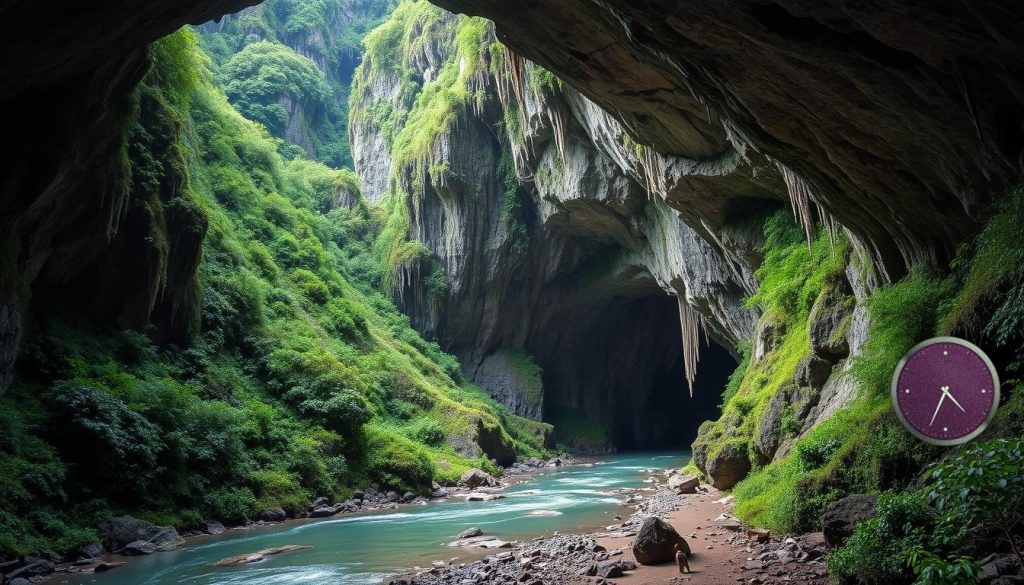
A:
4h34
